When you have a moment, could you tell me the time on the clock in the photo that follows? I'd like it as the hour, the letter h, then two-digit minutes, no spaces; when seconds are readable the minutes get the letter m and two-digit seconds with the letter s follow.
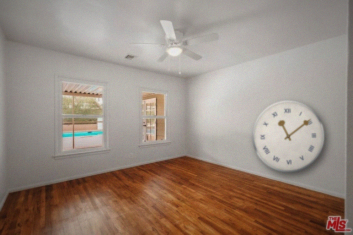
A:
11h09
